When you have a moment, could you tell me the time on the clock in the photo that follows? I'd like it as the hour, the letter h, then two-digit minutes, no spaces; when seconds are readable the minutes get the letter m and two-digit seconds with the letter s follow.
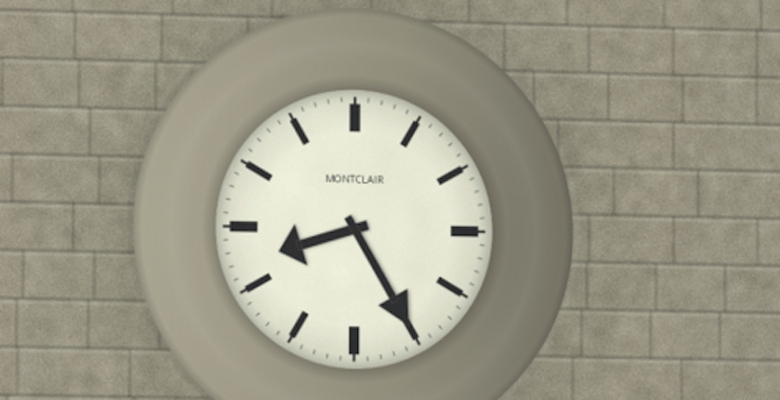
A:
8h25
